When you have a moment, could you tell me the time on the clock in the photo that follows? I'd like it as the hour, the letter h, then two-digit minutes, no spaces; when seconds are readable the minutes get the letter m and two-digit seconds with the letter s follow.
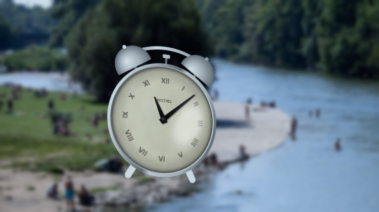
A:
11h08
